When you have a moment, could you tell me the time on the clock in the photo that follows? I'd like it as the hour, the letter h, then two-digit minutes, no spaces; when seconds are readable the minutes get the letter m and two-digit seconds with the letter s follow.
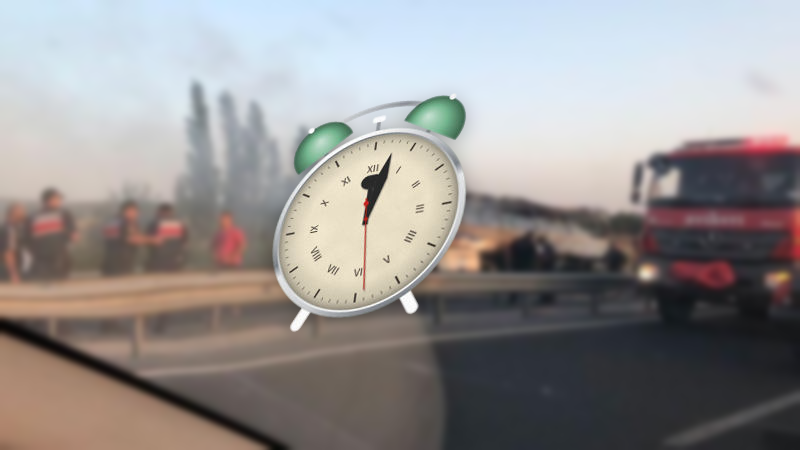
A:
12h02m29s
